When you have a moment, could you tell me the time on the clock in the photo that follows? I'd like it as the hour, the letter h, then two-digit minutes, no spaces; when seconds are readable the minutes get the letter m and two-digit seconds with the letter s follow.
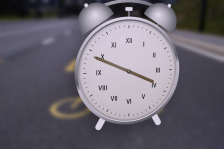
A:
3h49
